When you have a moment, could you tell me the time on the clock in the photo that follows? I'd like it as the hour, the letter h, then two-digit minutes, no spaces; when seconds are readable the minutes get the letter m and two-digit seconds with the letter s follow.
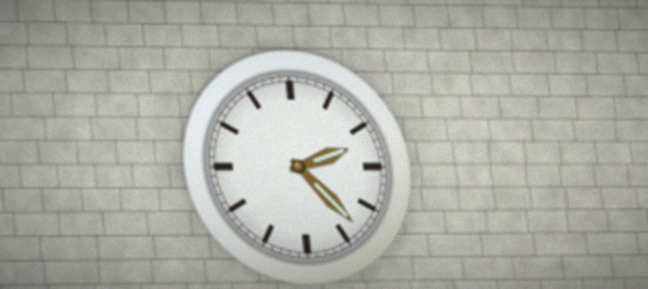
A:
2h23
